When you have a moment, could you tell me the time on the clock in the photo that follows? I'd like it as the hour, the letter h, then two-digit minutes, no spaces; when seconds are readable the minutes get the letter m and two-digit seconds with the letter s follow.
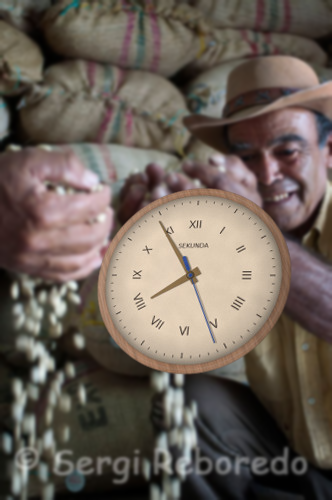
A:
7h54m26s
